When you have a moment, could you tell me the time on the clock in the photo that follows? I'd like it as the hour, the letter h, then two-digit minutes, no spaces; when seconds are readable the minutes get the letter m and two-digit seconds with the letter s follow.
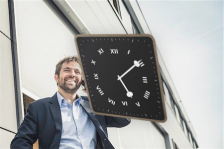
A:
5h09
